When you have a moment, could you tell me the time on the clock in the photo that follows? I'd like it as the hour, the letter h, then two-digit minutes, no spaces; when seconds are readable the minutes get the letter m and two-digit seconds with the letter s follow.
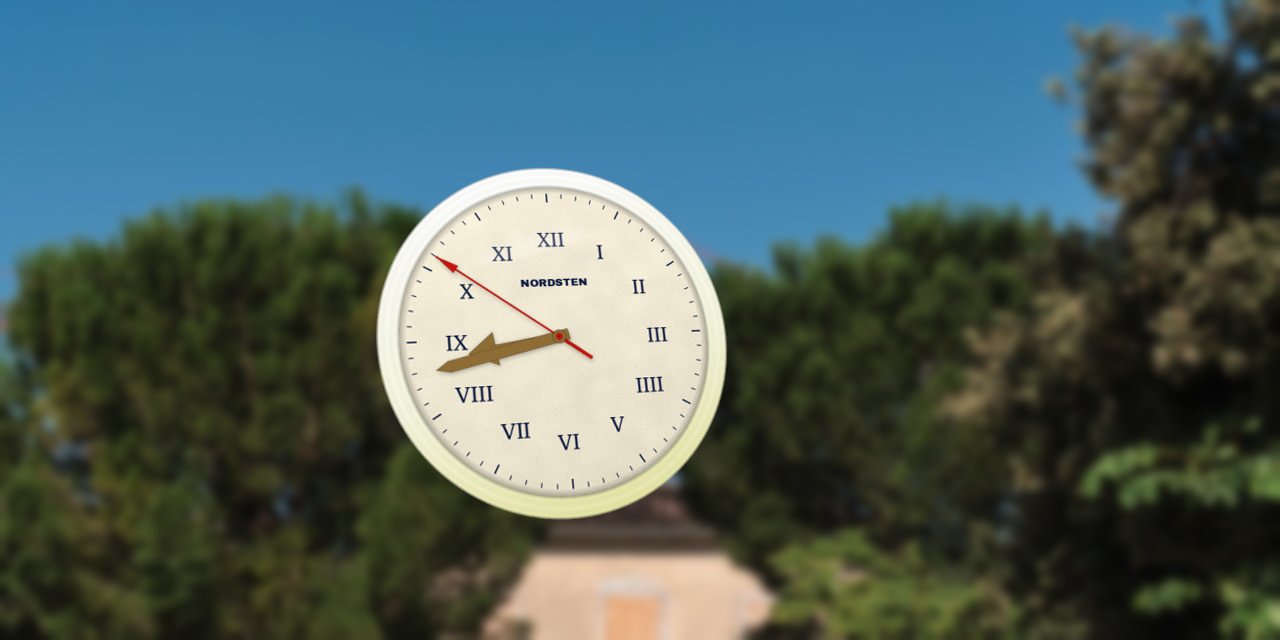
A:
8h42m51s
